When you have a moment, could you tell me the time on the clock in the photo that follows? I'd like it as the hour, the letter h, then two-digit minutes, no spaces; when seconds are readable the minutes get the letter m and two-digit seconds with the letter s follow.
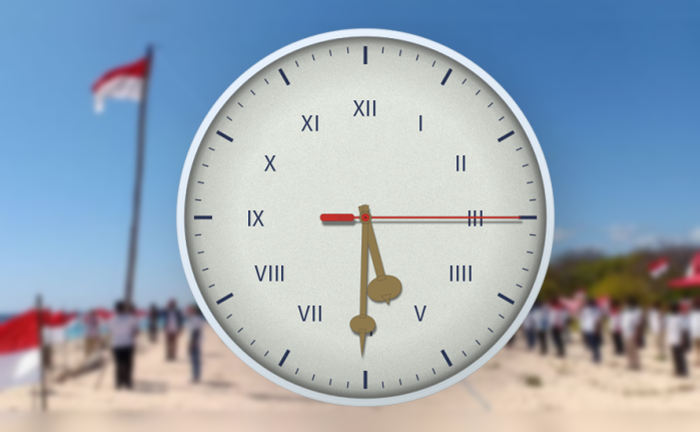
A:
5h30m15s
